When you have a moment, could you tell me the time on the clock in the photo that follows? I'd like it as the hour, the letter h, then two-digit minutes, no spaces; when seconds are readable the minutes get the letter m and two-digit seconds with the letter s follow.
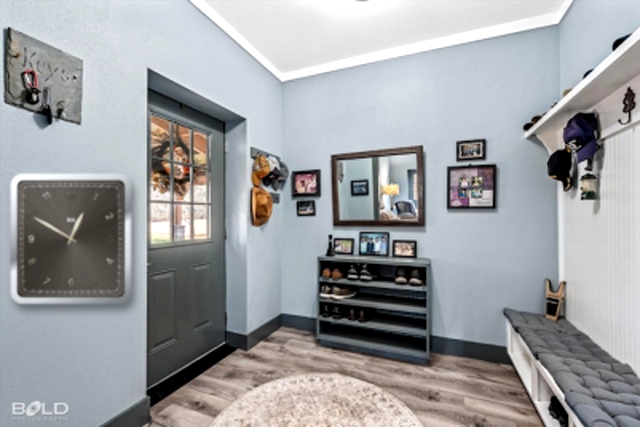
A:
12h50
